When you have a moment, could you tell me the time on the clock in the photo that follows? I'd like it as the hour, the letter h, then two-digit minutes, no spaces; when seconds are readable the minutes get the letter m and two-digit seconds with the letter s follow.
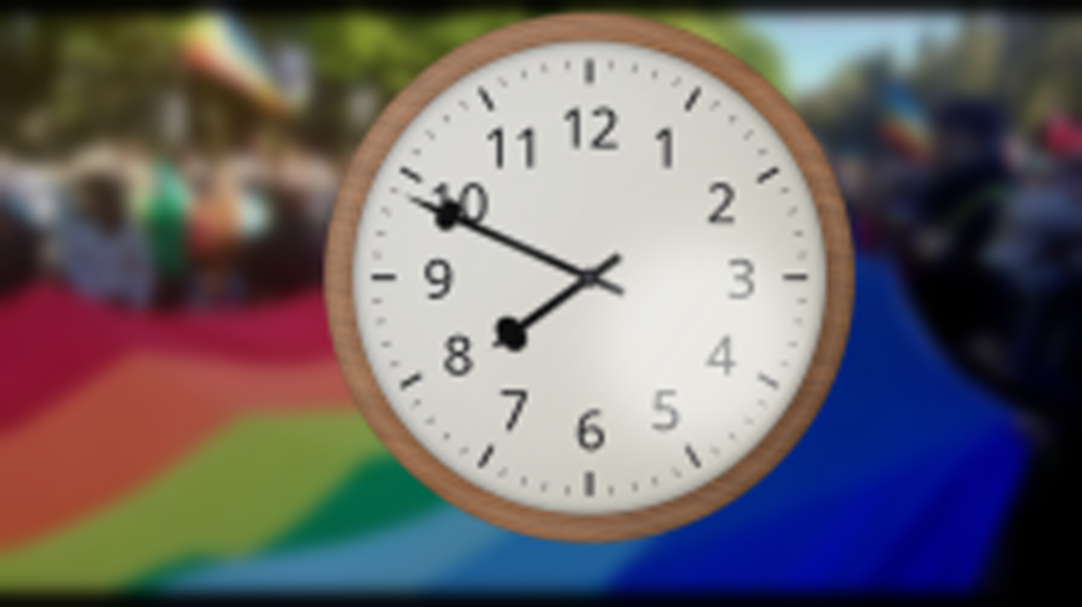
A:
7h49
